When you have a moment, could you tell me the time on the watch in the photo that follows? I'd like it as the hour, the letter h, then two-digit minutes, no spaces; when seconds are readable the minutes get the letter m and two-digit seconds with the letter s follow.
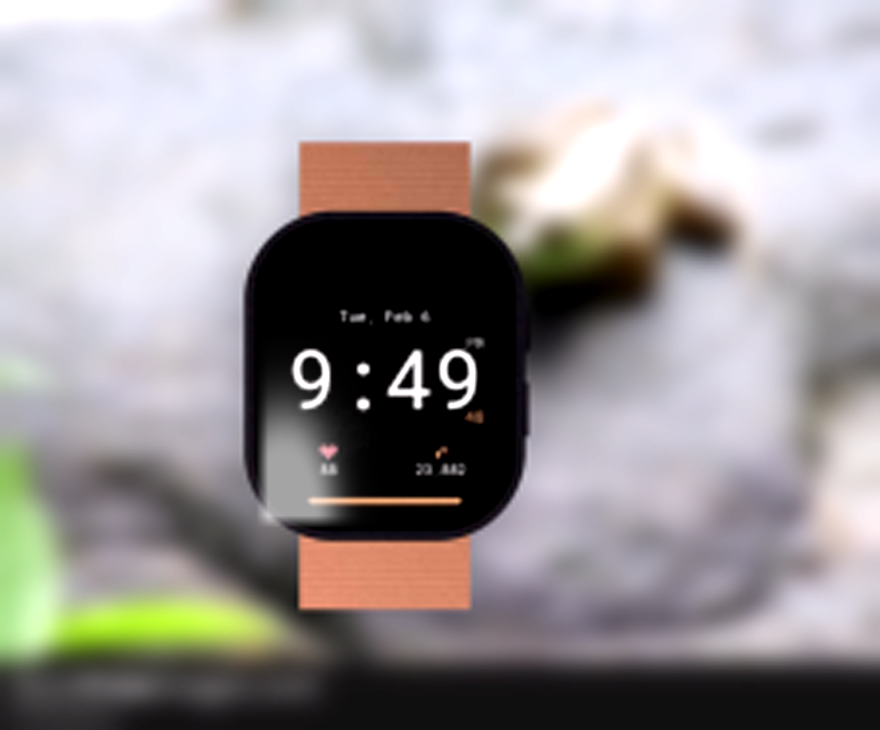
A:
9h49
